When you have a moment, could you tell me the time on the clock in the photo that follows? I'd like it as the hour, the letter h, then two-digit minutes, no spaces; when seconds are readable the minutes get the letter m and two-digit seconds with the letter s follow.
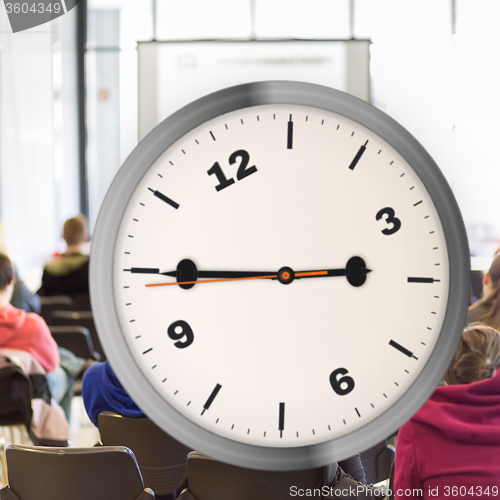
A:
3h49m49s
